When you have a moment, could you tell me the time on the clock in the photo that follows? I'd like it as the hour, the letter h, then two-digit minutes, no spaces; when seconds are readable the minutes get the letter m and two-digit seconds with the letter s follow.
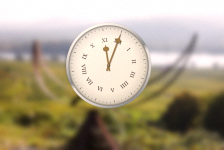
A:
11h00
